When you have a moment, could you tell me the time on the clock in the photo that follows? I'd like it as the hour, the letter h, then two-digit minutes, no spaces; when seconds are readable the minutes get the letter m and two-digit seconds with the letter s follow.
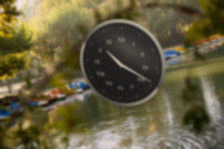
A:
10h19
